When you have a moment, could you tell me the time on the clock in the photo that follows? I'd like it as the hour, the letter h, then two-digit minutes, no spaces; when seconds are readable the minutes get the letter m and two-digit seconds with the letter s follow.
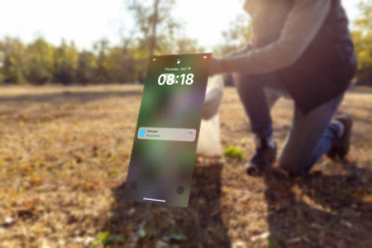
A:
8h18
